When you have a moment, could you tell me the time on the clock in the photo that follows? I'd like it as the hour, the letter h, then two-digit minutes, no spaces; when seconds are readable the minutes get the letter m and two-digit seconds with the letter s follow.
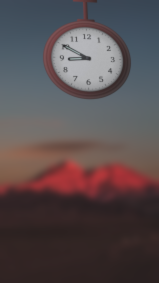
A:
8h50
